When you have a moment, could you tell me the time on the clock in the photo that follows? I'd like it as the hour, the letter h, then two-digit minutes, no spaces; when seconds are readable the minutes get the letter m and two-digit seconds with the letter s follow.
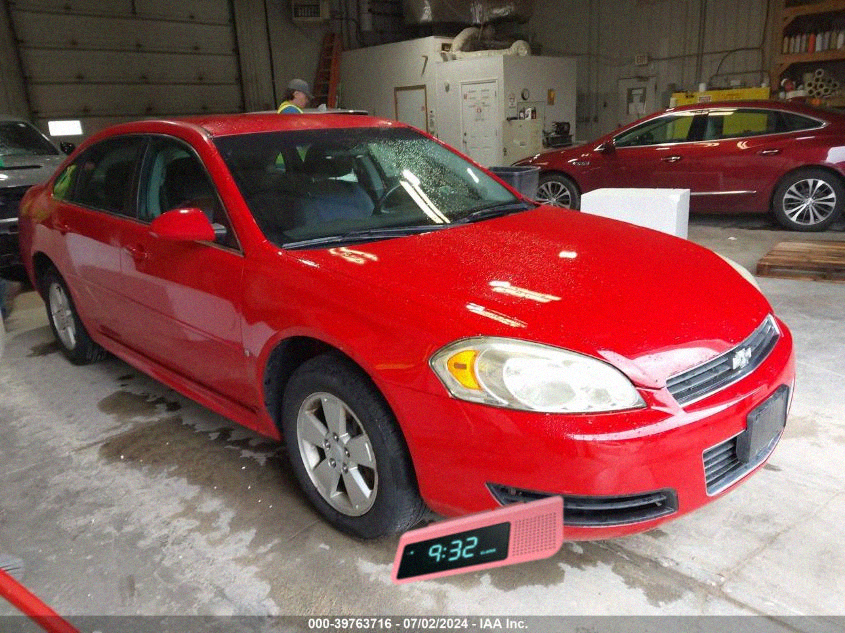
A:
9h32
